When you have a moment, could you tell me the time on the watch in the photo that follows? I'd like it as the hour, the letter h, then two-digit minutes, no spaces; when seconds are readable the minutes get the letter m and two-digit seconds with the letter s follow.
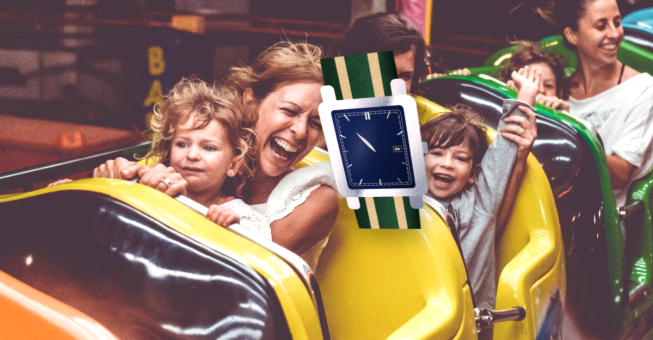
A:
10h54
